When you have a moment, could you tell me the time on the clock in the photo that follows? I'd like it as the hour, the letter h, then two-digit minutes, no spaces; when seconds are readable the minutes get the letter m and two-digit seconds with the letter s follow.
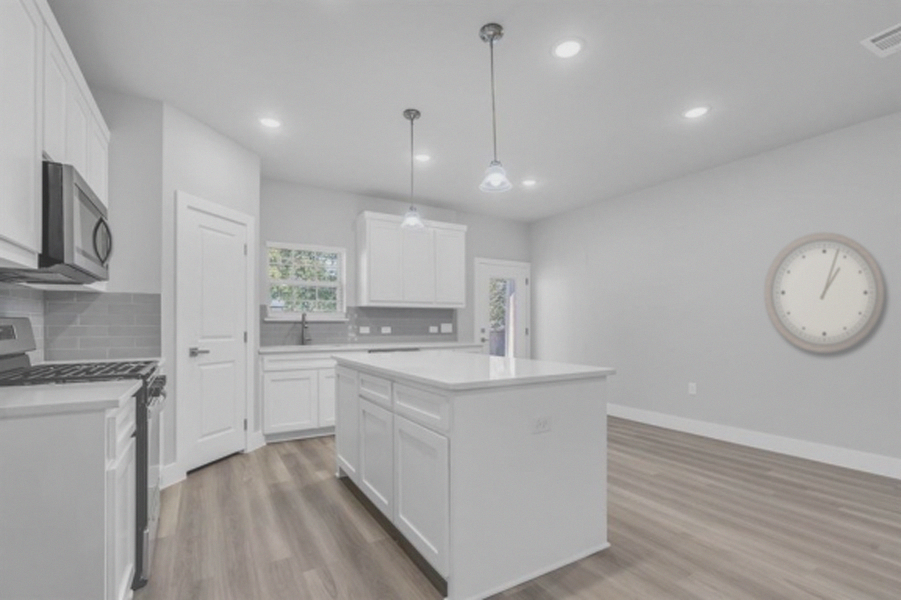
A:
1h03
